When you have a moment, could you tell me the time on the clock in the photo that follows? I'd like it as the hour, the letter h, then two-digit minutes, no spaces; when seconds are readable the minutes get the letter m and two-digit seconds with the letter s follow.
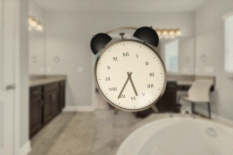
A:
5h36
